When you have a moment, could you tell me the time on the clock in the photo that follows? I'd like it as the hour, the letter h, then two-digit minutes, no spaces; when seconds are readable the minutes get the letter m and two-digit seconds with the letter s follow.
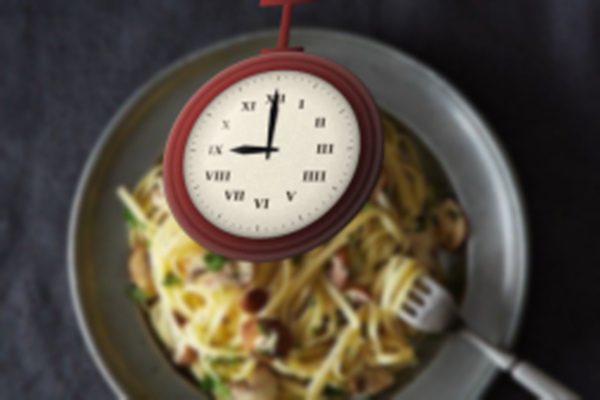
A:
9h00
